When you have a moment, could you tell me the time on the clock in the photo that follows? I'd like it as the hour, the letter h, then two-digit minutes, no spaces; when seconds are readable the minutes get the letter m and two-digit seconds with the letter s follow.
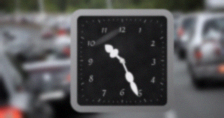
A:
10h26
